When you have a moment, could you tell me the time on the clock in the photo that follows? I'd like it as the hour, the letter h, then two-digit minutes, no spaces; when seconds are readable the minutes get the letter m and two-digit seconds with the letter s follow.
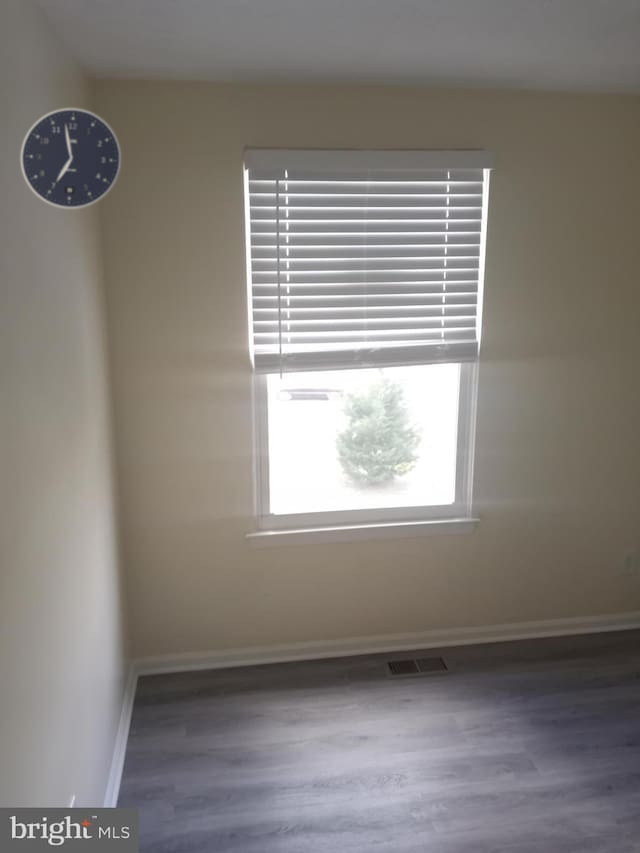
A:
6h58
